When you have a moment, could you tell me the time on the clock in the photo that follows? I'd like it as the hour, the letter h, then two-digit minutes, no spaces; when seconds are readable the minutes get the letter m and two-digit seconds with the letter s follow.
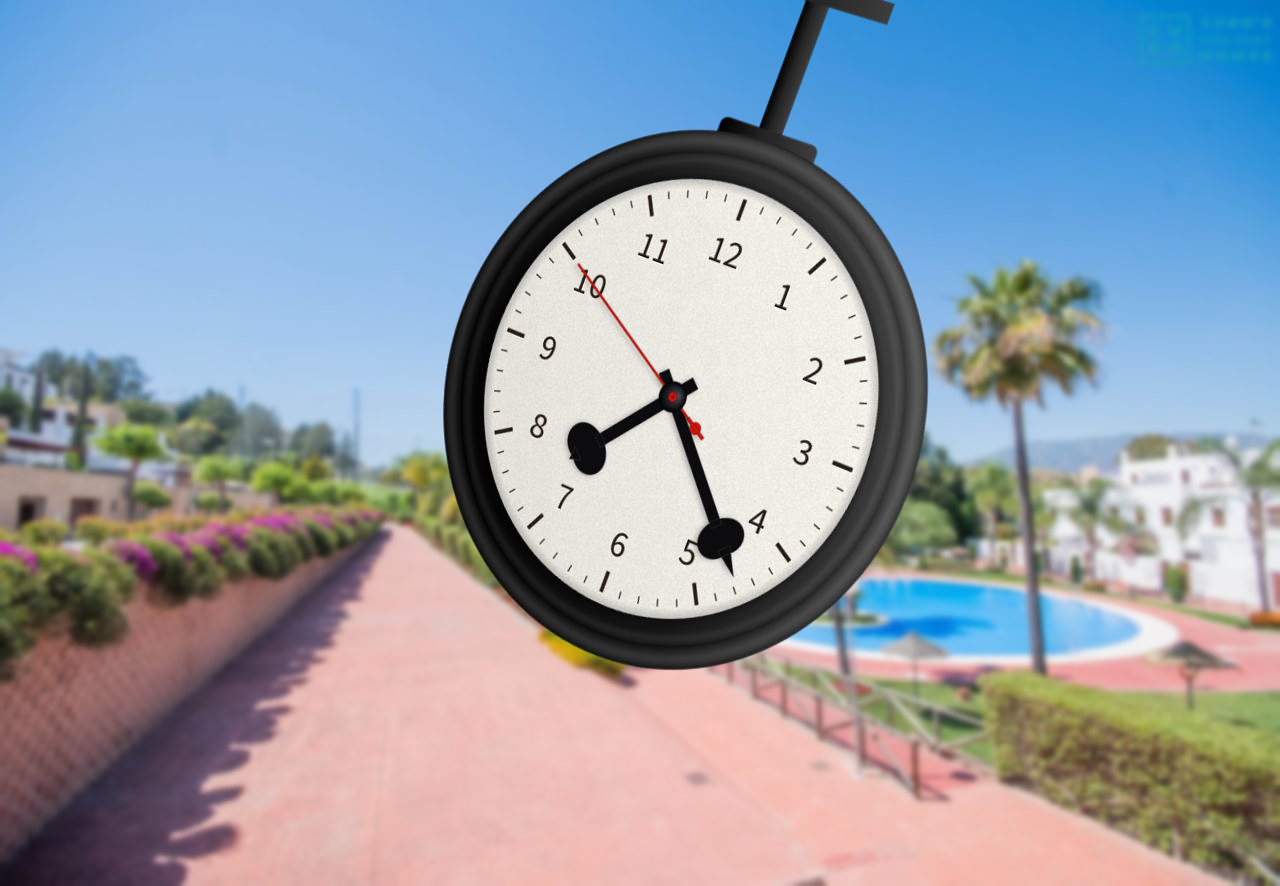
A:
7h22m50s
